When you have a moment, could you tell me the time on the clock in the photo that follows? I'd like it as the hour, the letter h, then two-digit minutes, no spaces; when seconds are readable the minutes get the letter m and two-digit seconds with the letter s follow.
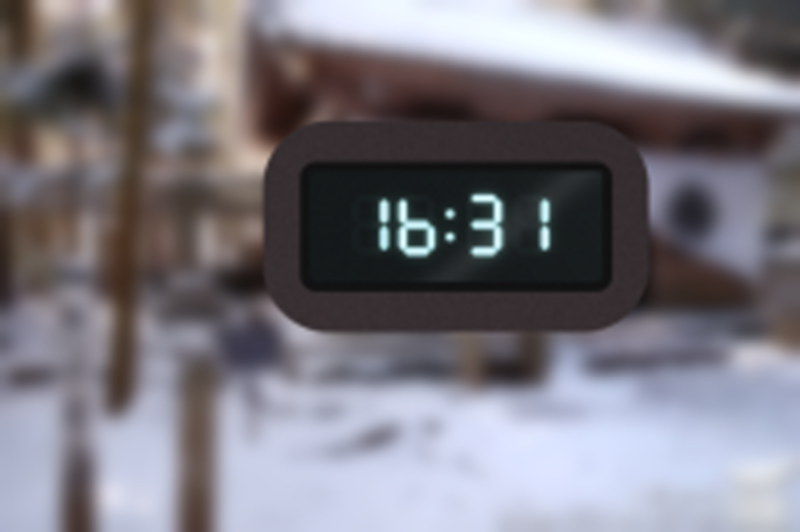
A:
16h31
